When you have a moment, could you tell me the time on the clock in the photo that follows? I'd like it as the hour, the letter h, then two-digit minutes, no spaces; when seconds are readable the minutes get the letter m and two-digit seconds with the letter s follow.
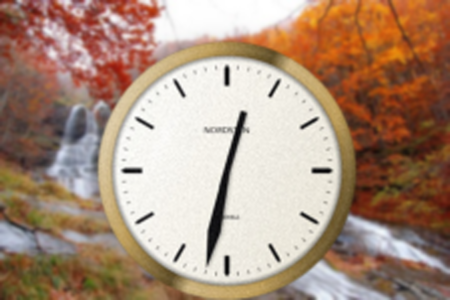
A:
12h32
